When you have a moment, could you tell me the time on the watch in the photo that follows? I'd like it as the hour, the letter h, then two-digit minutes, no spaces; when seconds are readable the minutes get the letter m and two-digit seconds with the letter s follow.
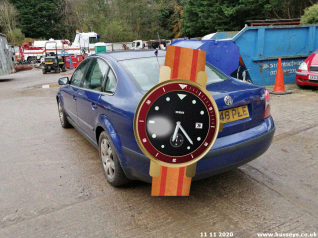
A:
6h23
